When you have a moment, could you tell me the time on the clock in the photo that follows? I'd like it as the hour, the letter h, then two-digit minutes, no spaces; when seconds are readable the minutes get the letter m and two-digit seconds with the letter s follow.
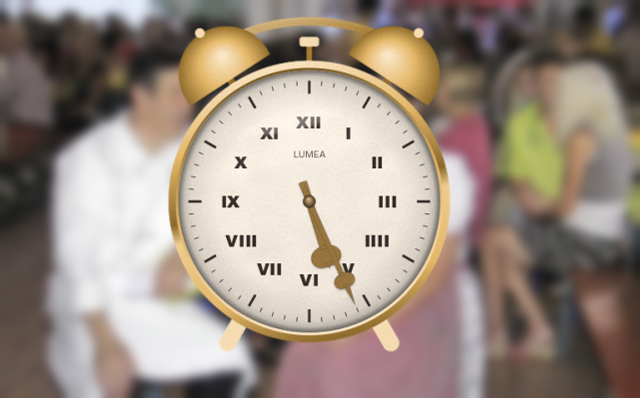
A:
5h26
